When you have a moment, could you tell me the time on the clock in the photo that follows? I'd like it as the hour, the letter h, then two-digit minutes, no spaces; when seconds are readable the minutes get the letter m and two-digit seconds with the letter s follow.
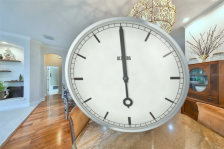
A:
6h00
